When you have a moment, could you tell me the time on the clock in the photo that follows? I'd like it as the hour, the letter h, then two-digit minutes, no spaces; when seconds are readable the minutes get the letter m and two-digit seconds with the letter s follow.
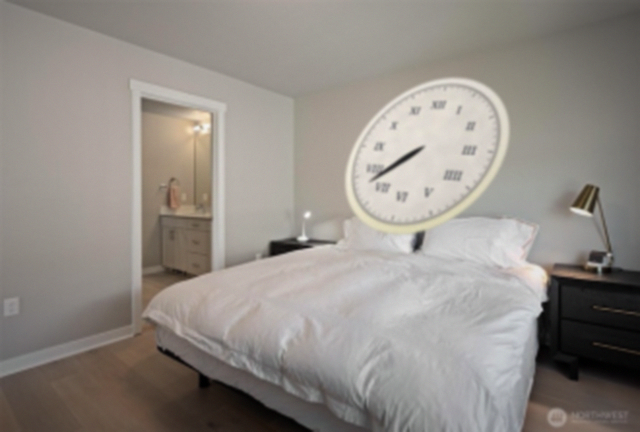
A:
7h38
